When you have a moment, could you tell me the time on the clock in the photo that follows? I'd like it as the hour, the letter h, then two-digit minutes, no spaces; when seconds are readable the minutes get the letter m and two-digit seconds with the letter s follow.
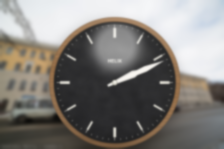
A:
2h11
